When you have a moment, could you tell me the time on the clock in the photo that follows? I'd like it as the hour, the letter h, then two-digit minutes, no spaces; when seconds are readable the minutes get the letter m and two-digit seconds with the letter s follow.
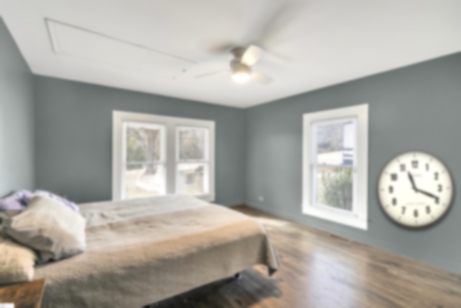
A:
11h19
